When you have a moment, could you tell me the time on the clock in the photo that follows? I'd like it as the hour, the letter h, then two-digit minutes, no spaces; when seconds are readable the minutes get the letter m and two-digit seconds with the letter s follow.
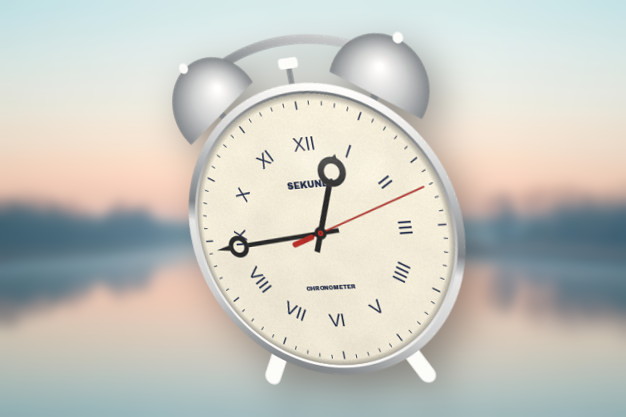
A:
12h44m12s
